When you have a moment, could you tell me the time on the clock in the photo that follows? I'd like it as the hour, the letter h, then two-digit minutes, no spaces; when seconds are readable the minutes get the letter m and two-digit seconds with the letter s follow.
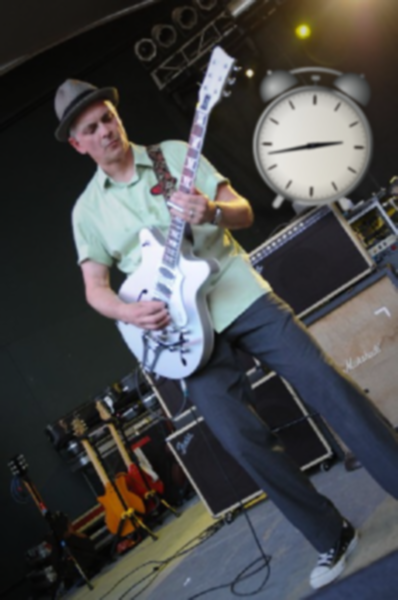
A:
2h43
